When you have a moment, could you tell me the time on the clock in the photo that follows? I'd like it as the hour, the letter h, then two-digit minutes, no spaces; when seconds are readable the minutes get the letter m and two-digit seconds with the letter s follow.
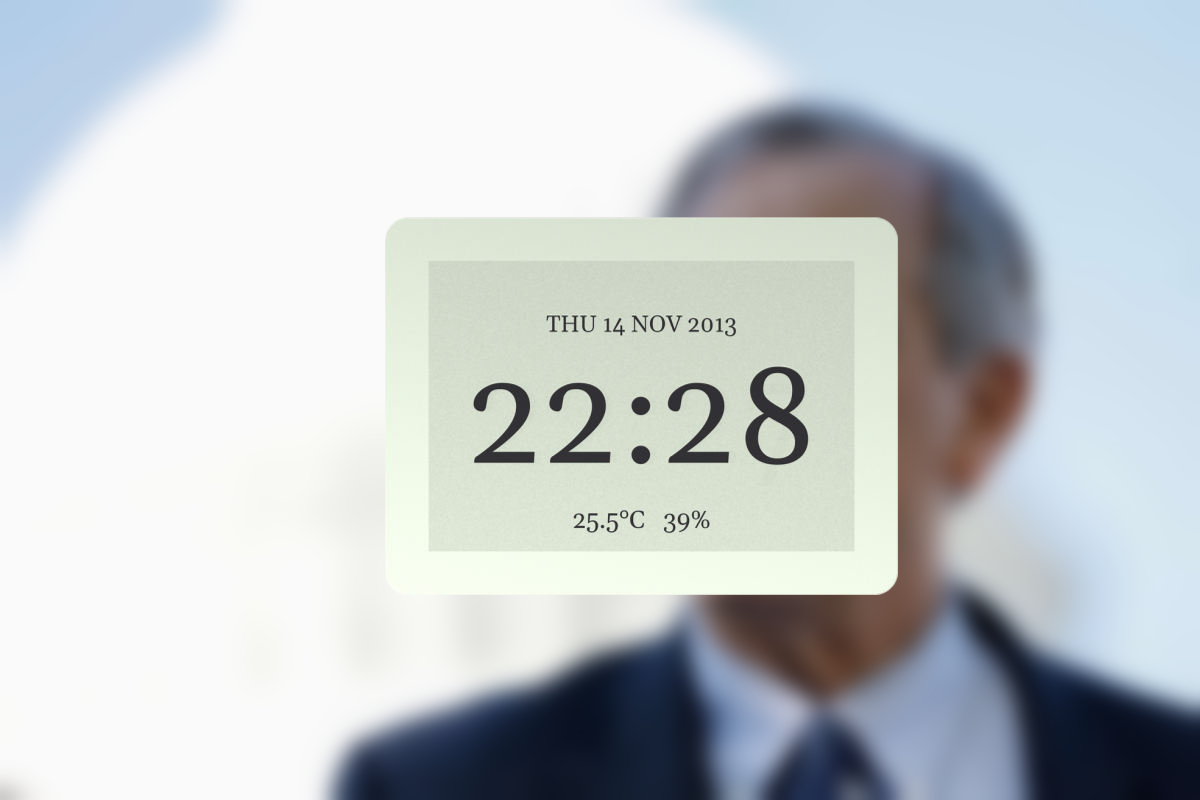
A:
22h28
